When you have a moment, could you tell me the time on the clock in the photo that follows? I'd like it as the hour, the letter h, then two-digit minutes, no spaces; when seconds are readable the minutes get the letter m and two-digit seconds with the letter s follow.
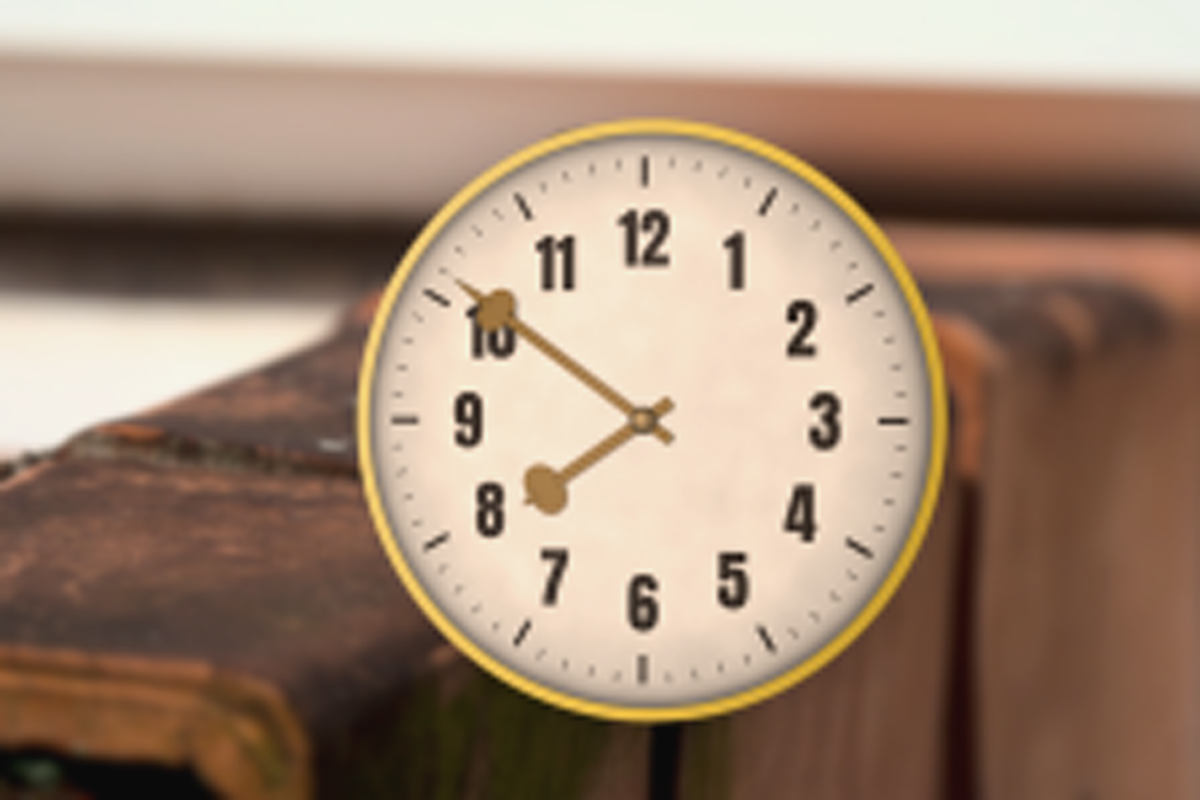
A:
7h51
